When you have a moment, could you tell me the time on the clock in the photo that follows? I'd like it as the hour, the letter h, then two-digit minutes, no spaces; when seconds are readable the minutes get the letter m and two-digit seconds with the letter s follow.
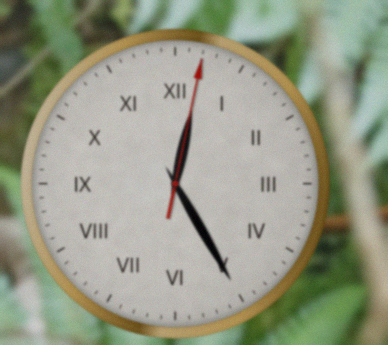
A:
12h25m02s
